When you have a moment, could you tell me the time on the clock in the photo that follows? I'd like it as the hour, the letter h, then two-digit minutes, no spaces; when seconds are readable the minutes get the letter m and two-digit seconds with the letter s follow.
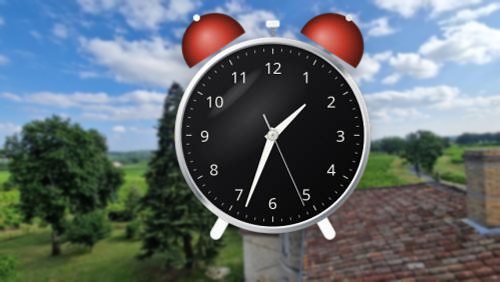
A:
1h33m26s
